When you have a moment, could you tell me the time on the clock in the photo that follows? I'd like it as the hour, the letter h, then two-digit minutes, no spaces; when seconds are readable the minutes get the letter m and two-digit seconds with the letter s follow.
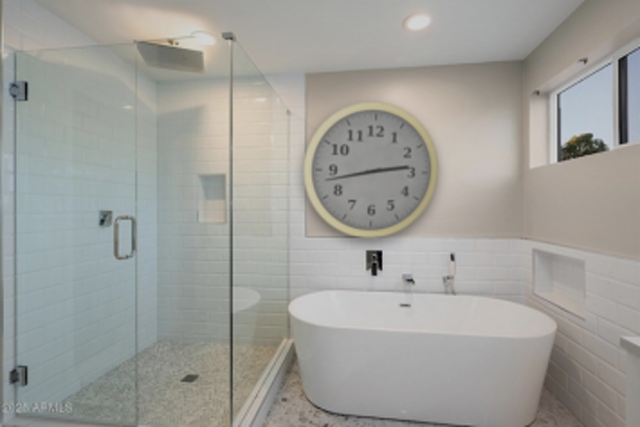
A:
2h43
